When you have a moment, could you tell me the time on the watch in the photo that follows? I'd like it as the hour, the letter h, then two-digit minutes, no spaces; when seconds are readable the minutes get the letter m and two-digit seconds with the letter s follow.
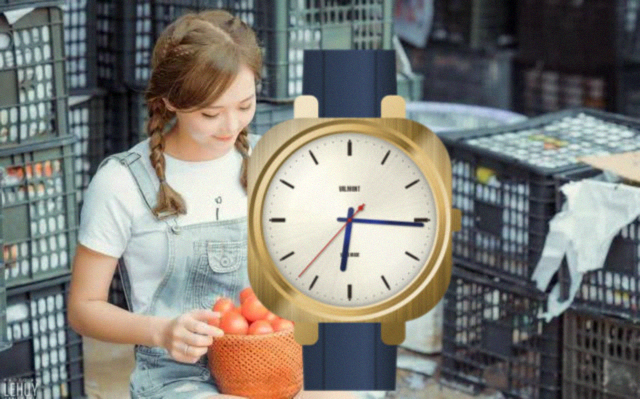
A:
6h15m37s
